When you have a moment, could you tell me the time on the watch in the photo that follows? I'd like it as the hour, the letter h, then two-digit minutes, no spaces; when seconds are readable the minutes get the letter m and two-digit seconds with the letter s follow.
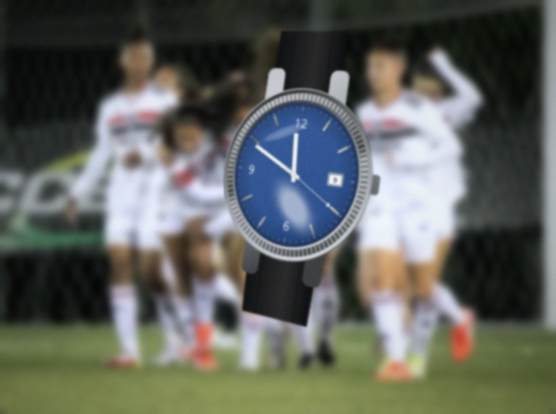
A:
11h49m20s
